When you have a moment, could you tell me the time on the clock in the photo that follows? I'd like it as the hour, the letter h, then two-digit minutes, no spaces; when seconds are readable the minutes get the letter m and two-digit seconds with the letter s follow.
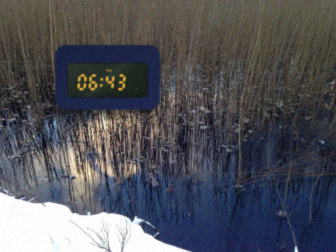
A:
6h43
